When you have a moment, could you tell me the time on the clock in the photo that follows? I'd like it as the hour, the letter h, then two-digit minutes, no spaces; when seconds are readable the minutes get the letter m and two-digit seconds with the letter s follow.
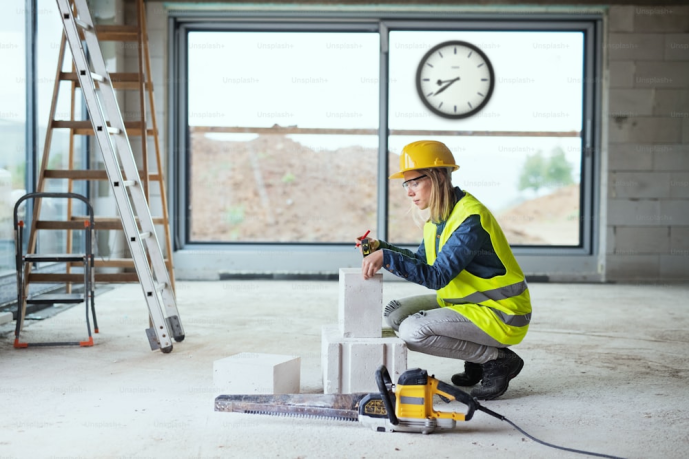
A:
8h39
